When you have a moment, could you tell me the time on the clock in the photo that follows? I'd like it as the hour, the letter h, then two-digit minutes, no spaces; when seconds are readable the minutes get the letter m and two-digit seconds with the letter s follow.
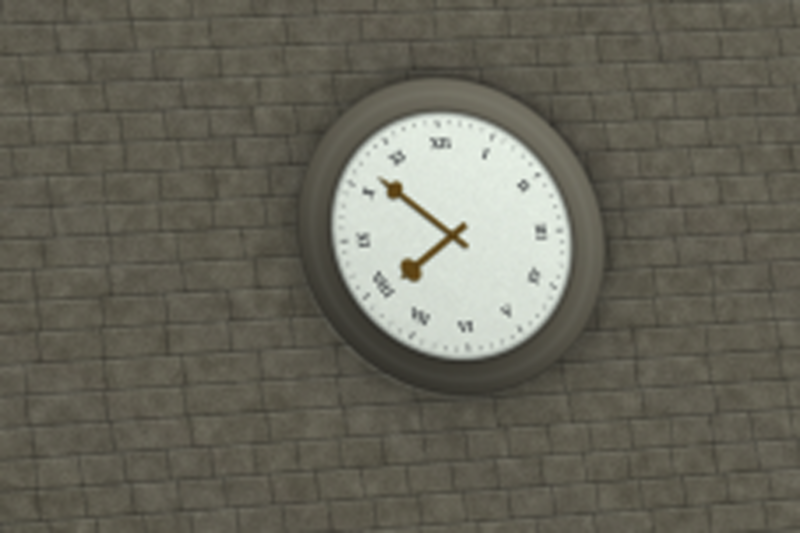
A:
7h52
